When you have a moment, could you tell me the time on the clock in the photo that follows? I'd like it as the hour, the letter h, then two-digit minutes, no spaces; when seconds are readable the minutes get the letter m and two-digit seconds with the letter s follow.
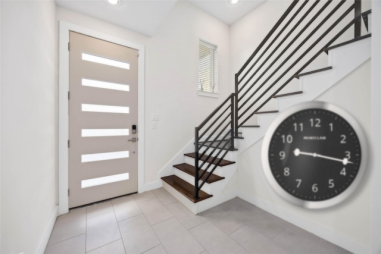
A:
9h17
